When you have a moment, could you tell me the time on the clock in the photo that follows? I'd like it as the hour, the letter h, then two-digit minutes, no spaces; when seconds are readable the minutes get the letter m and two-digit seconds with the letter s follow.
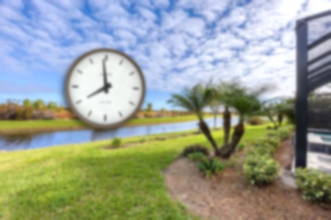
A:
7h59
